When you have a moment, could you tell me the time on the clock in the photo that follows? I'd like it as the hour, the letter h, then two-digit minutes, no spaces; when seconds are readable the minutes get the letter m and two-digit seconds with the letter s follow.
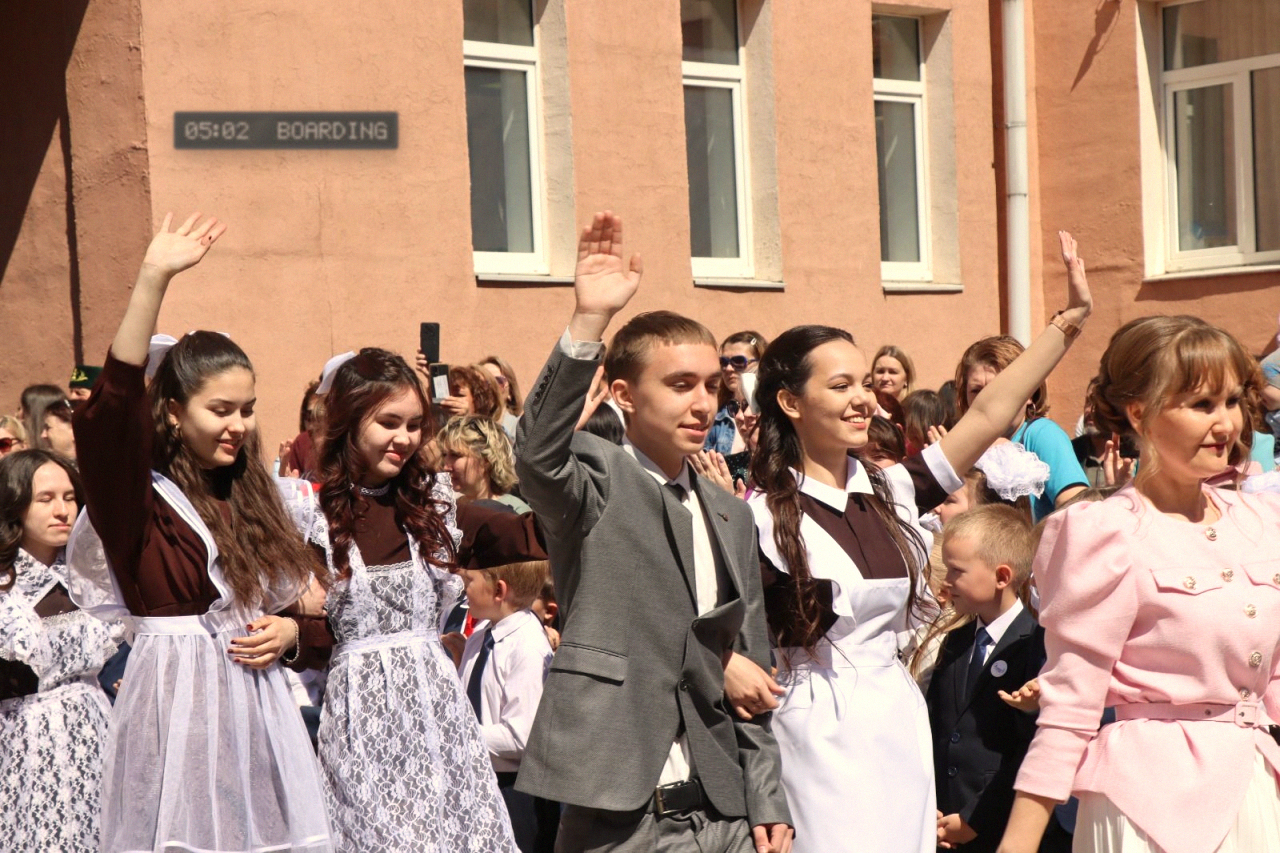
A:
5h02
